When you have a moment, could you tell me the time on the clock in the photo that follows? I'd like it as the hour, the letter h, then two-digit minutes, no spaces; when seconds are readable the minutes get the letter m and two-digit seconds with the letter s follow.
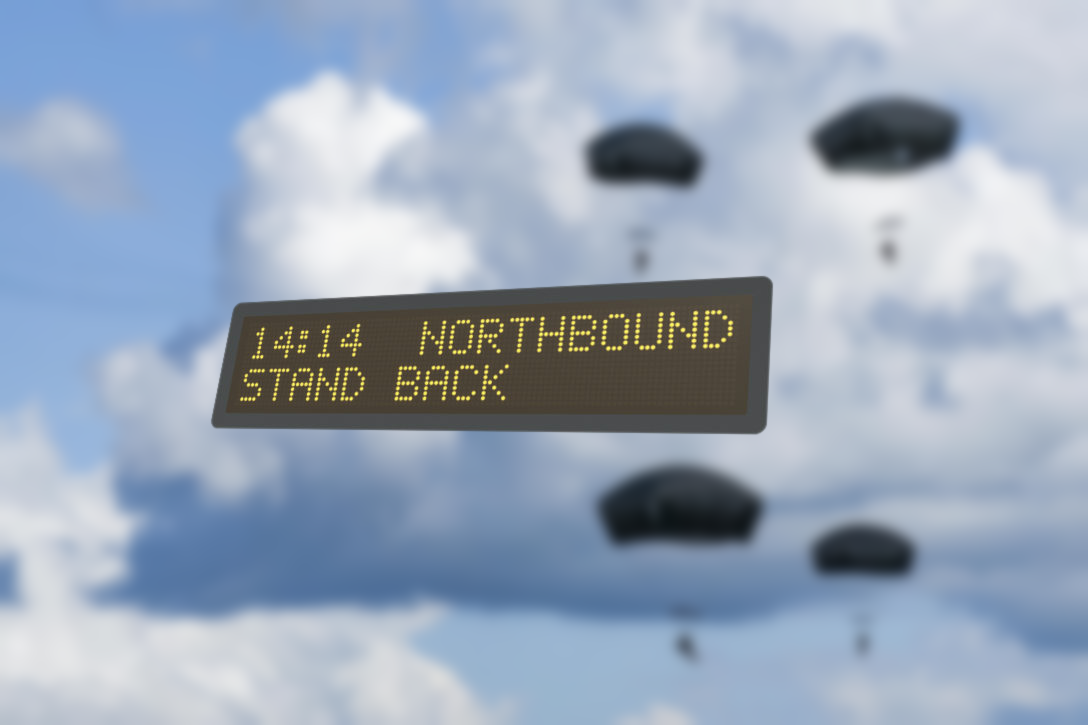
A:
14h14
